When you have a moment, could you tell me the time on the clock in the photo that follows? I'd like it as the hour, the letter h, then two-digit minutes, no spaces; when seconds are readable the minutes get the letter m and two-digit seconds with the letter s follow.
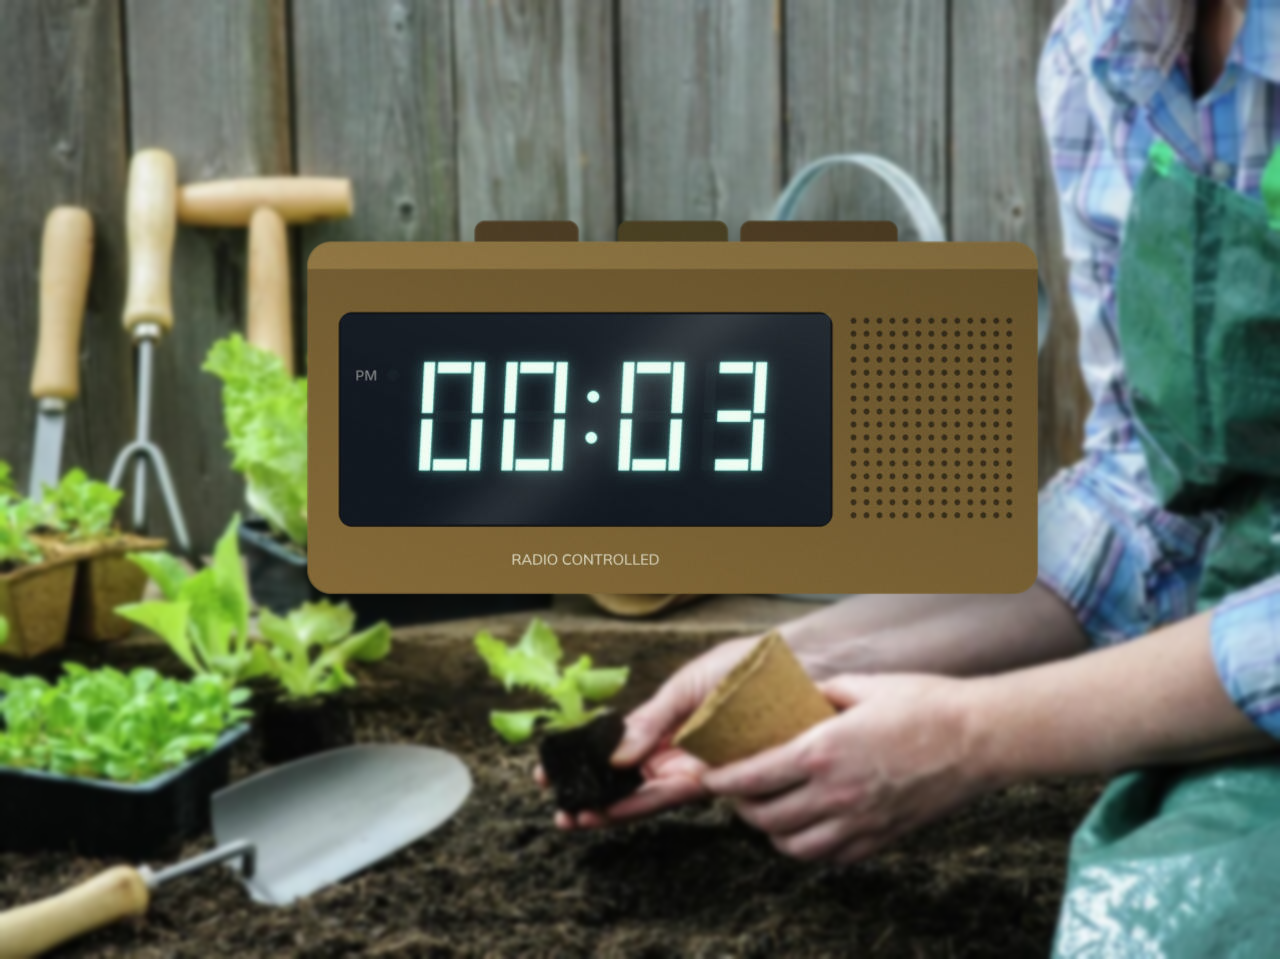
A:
0h03
